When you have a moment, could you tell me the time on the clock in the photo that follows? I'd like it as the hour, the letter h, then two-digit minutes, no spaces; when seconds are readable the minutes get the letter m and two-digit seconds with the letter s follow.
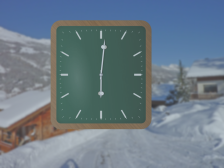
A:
6h01
